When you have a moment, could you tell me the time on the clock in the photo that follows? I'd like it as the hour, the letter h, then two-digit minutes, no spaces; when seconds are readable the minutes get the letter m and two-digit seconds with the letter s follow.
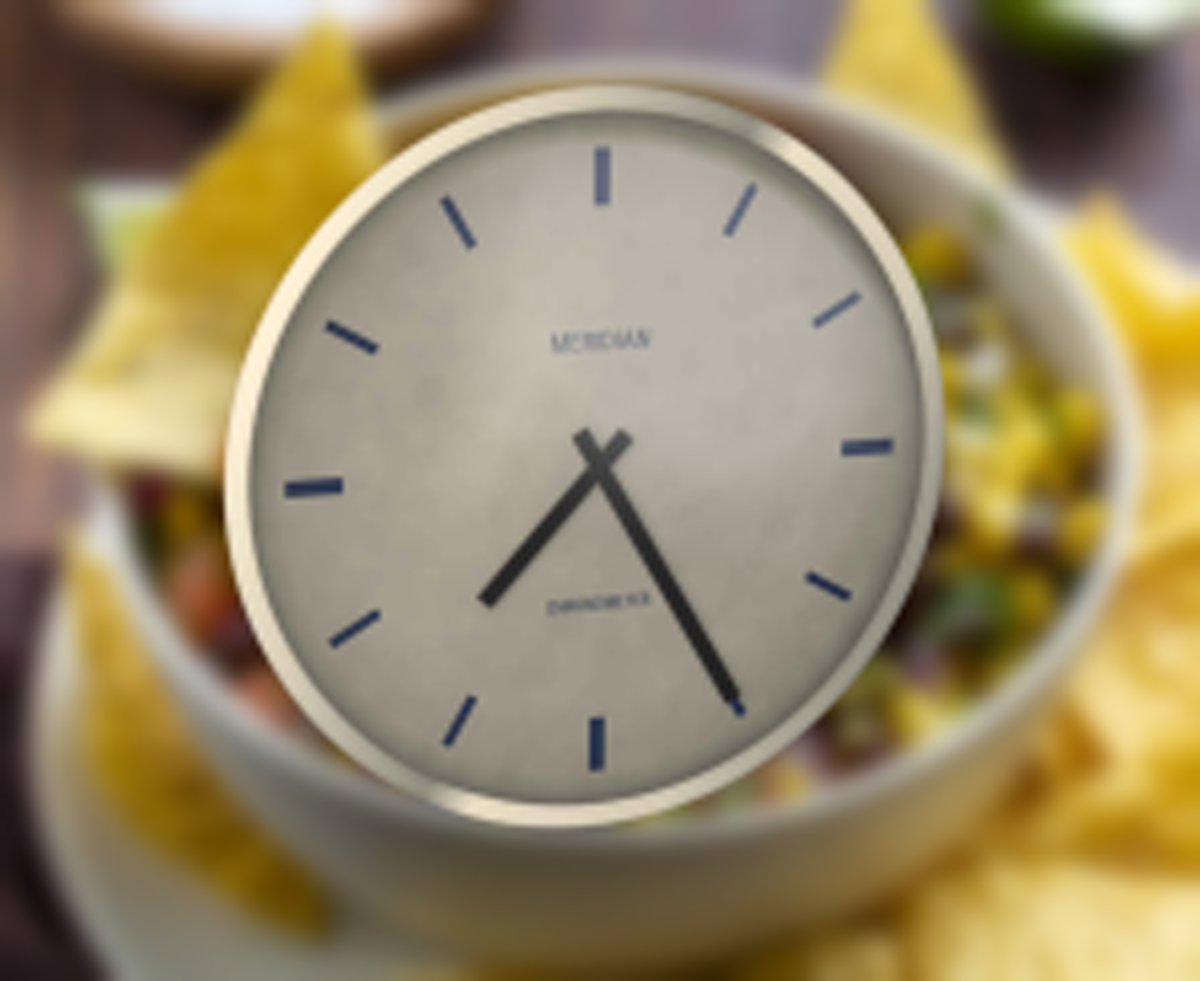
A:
7h25
